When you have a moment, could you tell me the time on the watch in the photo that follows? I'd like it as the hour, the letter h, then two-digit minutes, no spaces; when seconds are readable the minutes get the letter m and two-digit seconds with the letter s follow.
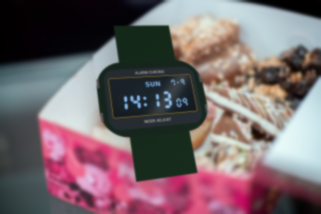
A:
14h13
